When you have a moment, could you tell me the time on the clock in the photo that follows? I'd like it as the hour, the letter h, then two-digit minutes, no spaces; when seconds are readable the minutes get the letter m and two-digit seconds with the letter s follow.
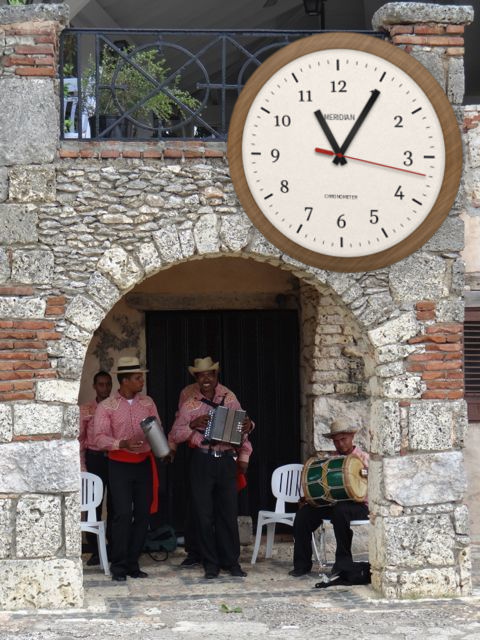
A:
11h05m17s
